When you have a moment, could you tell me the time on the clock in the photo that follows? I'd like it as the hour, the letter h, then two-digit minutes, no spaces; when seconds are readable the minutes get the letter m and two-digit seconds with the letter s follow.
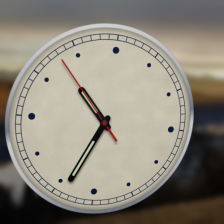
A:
10h33m53s
